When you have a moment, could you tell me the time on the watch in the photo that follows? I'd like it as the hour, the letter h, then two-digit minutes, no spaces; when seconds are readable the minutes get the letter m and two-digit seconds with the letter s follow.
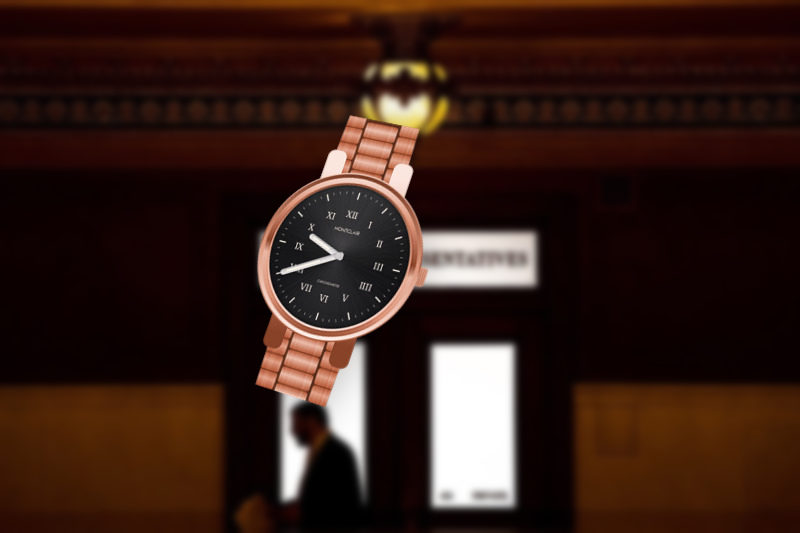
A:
9h40
